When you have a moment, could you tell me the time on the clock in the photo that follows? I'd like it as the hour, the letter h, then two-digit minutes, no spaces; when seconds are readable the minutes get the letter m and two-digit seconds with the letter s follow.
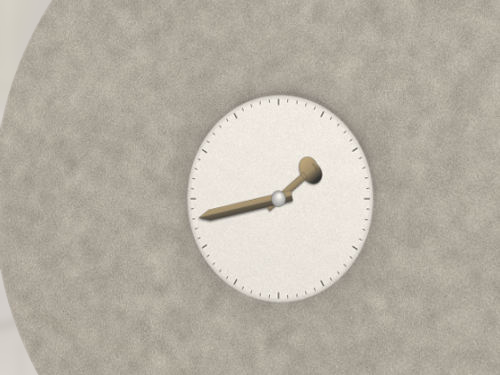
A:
1h43
